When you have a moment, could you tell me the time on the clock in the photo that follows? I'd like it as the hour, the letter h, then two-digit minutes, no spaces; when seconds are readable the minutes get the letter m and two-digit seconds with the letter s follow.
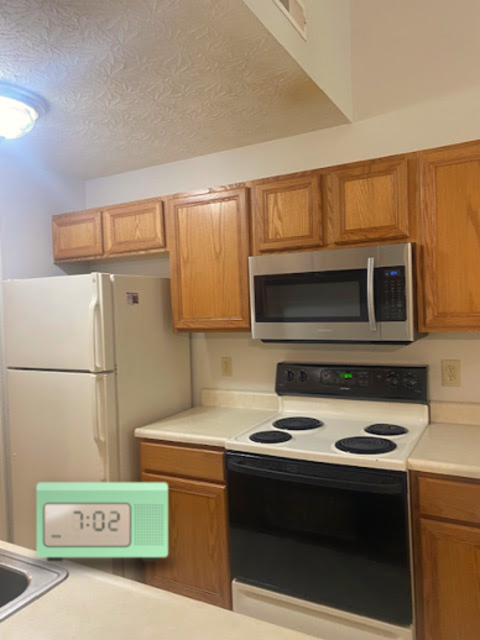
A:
7h02
